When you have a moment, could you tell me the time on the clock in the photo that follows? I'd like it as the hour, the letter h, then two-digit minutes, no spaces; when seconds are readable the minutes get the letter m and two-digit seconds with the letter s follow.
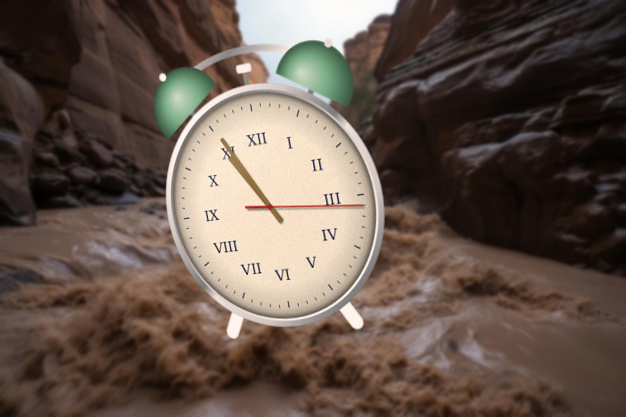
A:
10h55m16s
